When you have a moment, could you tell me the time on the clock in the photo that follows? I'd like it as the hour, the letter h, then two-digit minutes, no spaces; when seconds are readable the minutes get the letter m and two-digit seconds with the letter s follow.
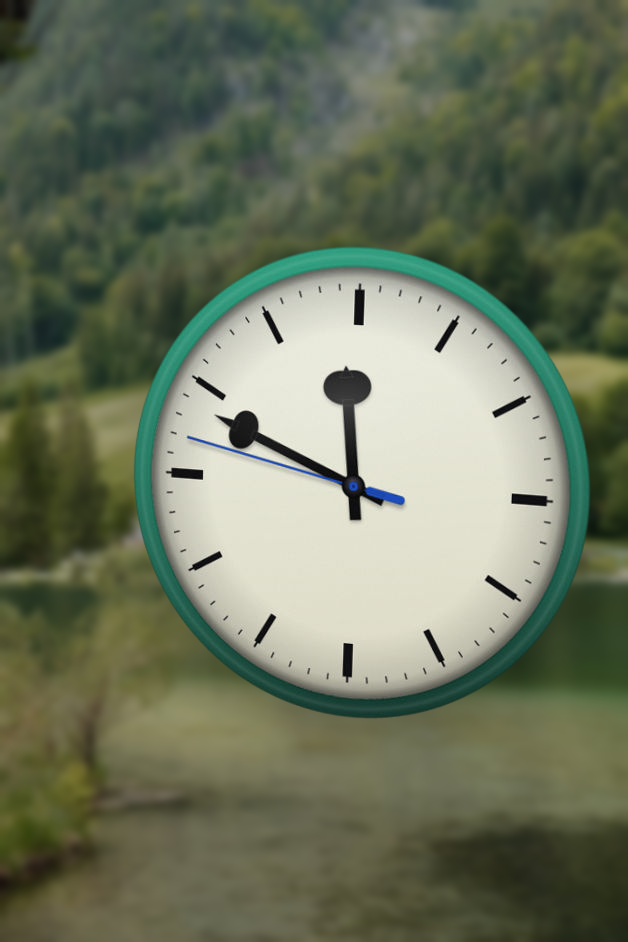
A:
11h48m47s
